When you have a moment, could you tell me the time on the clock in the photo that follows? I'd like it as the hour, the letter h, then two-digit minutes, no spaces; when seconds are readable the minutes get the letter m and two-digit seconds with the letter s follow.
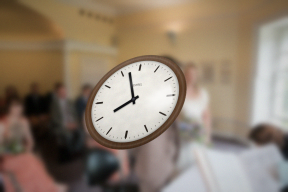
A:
7h57
